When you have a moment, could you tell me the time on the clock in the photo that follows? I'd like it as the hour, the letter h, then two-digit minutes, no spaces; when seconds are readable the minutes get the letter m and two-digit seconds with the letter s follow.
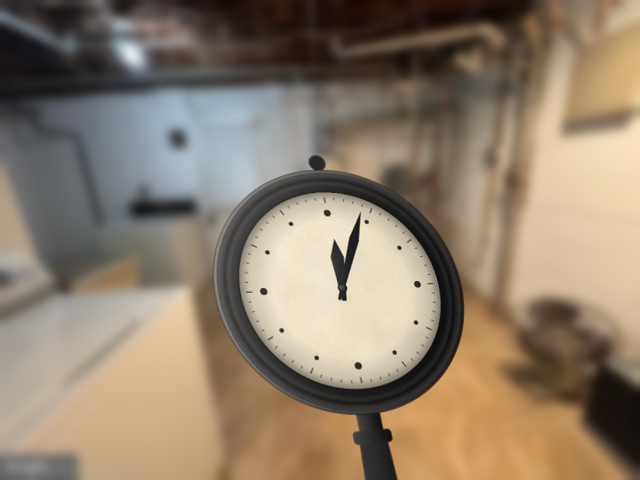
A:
12h04
